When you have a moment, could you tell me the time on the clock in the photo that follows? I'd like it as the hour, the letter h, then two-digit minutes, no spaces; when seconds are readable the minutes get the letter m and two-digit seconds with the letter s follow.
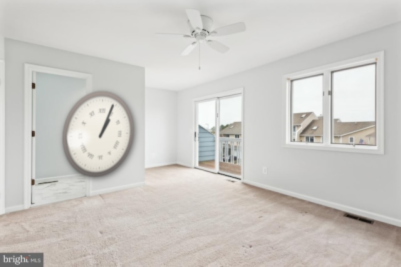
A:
1h04
